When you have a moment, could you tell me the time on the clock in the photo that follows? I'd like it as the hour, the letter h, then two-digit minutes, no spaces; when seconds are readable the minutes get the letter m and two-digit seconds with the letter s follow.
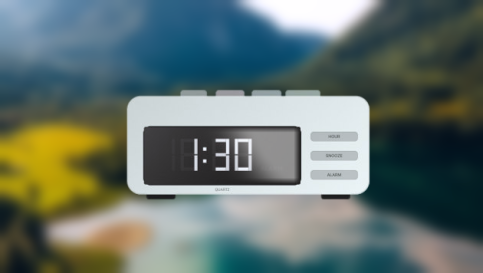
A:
1h30
